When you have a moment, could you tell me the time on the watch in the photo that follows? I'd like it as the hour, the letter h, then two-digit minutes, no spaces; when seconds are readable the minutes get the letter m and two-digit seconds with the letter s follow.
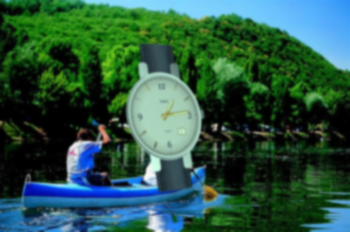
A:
1h14
